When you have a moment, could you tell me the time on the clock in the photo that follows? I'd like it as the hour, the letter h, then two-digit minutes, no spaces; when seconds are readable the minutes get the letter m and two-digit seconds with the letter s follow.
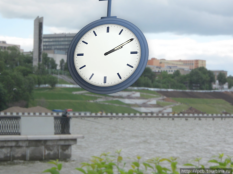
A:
2h10
